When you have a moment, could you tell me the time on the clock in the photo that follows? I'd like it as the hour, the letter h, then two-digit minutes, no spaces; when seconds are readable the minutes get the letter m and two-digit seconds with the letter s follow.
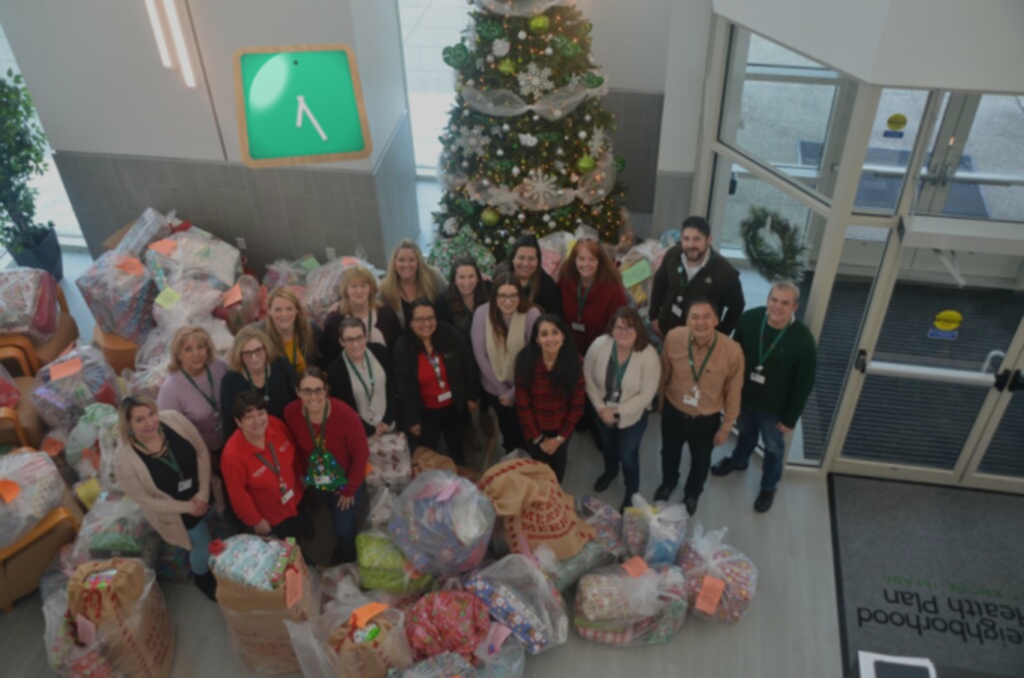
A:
6h26
